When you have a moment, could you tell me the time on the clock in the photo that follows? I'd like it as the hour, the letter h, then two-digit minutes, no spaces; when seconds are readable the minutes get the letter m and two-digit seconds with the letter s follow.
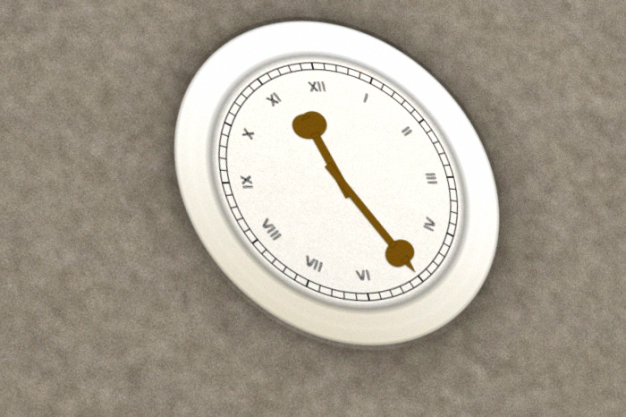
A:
11h25
